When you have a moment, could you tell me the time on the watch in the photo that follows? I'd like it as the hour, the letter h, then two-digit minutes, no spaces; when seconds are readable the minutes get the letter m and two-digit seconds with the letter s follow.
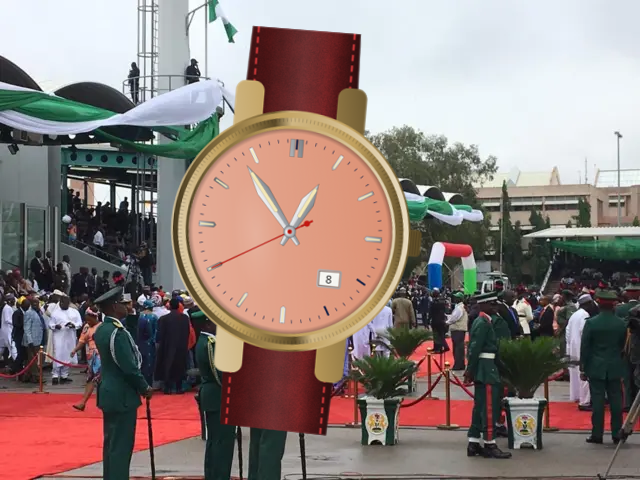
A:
12h53m40s
